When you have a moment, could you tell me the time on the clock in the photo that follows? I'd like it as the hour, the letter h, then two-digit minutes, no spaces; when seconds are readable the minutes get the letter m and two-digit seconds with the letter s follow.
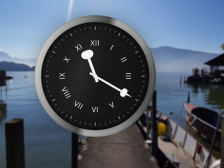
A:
11h20
